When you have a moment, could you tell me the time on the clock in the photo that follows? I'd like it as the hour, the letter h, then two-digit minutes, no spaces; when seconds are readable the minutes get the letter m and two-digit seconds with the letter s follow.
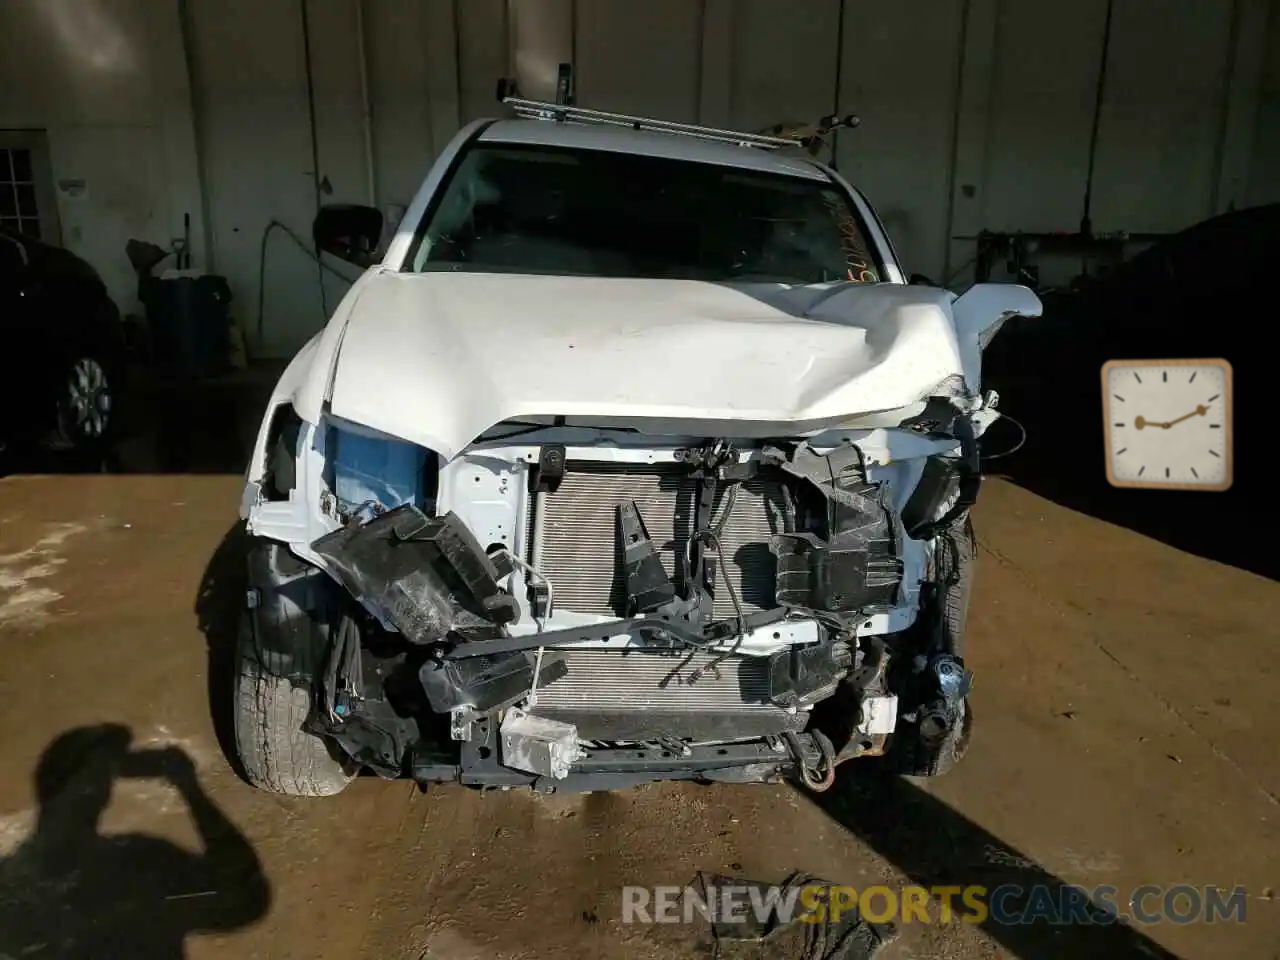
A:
9h11
